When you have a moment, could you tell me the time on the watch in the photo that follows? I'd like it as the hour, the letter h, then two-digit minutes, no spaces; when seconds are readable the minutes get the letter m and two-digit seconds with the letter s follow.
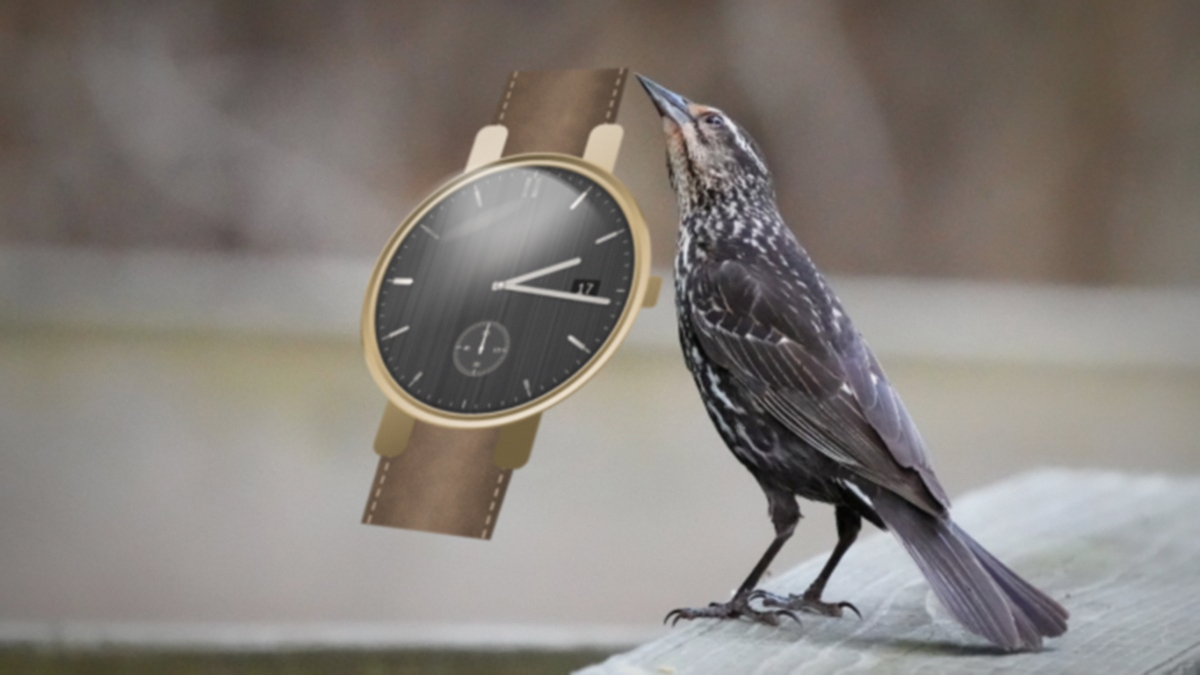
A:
2h16
